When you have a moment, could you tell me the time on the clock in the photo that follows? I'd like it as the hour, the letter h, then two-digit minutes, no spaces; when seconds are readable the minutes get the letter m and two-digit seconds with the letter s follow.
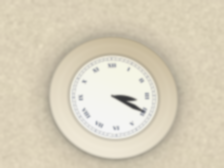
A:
3h20
